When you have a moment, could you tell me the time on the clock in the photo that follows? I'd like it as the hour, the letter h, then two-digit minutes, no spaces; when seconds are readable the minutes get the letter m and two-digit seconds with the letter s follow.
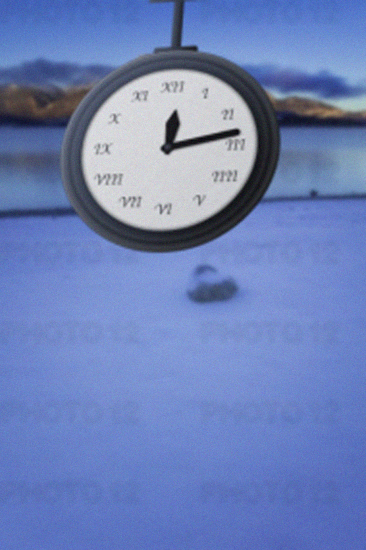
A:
12h13
